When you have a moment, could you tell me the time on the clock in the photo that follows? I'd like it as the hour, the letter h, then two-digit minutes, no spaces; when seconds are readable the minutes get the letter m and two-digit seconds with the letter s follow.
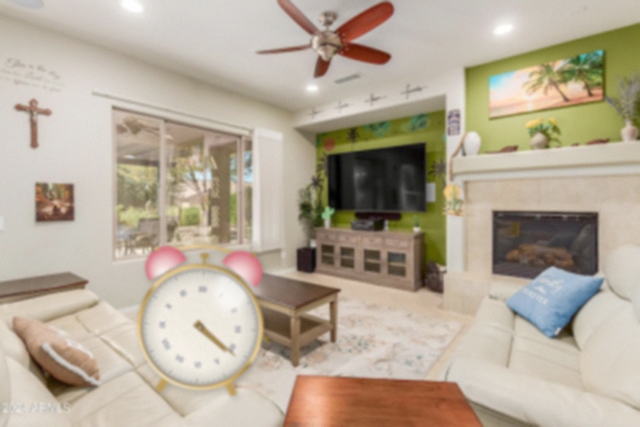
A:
4h21
